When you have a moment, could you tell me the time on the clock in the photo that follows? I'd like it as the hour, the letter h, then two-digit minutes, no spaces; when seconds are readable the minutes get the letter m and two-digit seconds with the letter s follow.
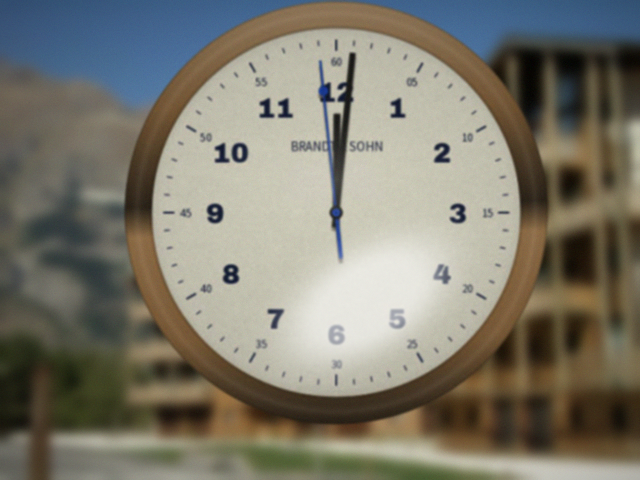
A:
12h00m59s
